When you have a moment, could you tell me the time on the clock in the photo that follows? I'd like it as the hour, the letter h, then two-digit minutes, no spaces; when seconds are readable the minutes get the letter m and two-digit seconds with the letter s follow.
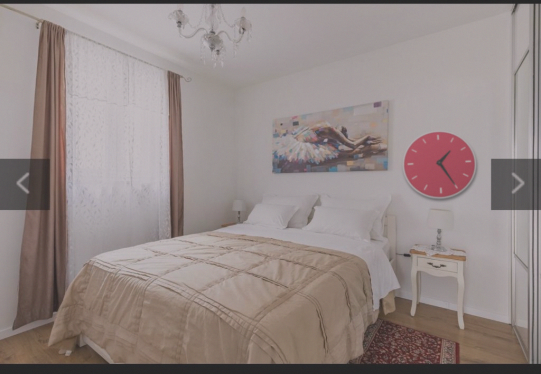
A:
1h25
